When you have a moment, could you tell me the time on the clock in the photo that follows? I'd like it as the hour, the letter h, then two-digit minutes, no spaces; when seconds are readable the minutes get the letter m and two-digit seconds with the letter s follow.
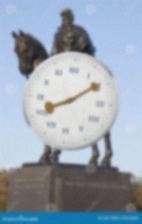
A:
8h09
